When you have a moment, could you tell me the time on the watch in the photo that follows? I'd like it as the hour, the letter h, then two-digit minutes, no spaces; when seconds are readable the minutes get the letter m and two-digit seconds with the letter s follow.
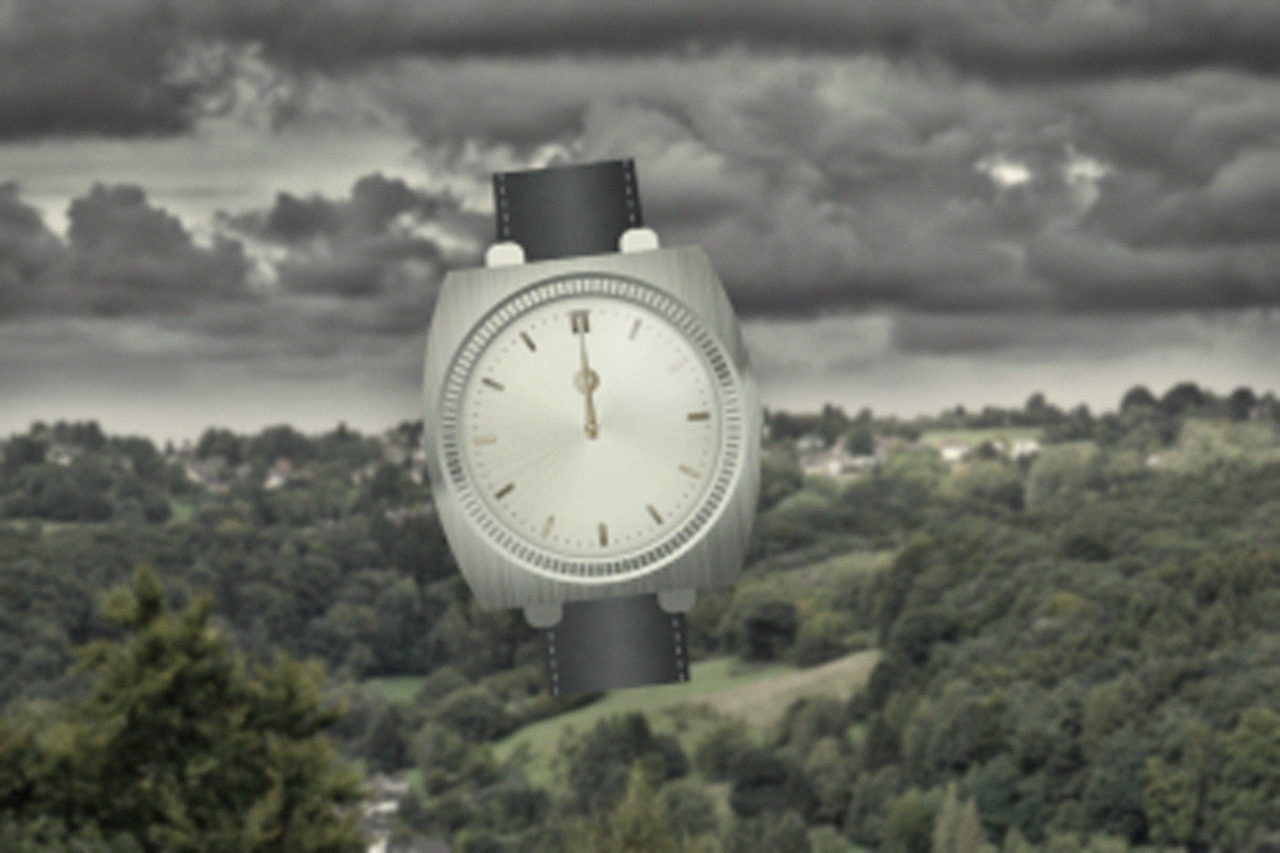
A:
12h00
